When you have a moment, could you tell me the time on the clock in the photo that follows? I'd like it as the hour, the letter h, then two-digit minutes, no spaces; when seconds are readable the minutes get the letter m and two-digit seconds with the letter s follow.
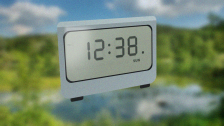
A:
12h38
